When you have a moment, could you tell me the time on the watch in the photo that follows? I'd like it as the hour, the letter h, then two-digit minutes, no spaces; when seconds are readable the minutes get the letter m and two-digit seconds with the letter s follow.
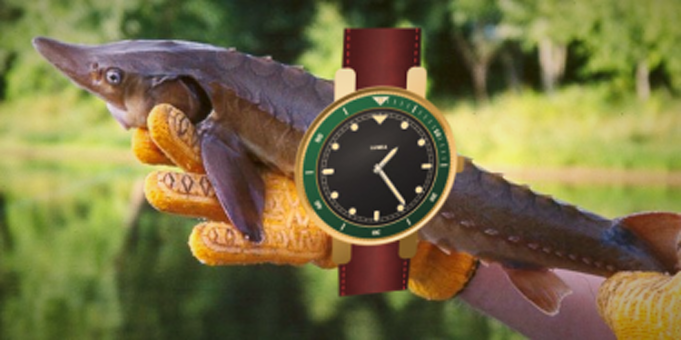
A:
1h24
